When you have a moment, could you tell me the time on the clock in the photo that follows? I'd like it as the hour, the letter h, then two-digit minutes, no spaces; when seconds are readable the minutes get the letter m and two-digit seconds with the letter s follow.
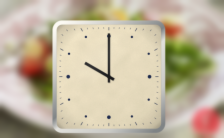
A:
10h00
